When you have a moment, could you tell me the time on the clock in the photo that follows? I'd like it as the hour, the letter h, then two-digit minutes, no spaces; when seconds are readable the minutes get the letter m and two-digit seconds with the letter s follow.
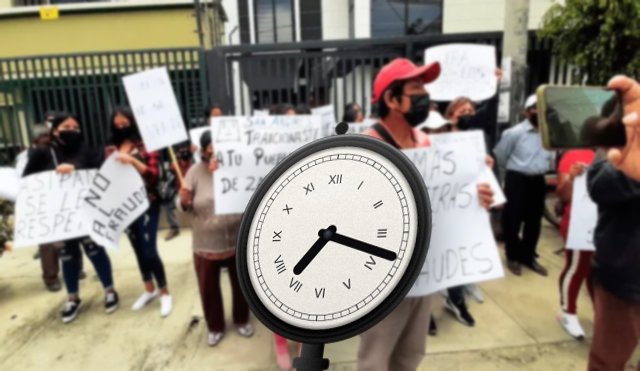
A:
7h18
